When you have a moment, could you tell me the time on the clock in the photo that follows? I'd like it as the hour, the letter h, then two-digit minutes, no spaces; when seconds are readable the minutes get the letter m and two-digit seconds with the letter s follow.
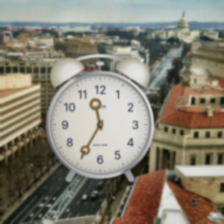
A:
11h35
